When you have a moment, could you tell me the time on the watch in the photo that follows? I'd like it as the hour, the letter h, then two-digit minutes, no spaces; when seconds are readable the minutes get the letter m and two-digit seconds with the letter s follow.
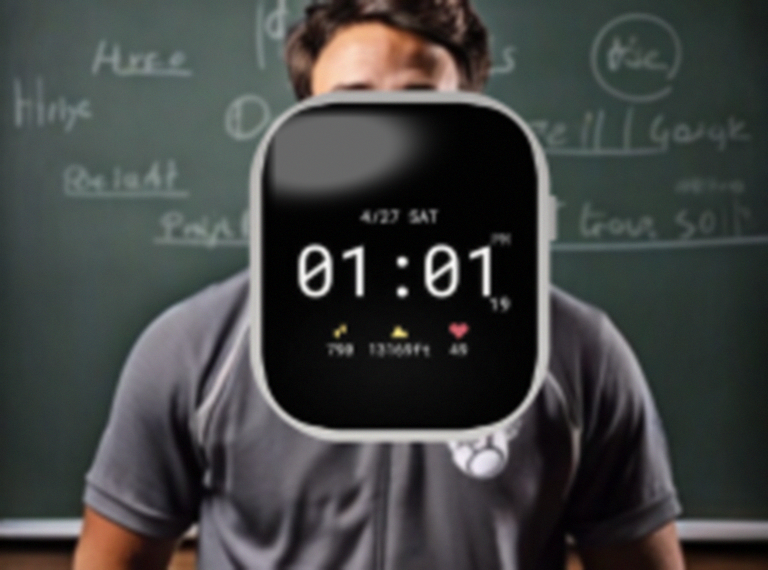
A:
1h01
